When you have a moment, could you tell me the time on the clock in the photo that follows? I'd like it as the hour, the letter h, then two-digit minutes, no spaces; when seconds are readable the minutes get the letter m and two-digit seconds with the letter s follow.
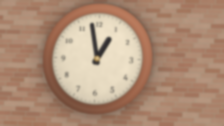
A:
12h58
